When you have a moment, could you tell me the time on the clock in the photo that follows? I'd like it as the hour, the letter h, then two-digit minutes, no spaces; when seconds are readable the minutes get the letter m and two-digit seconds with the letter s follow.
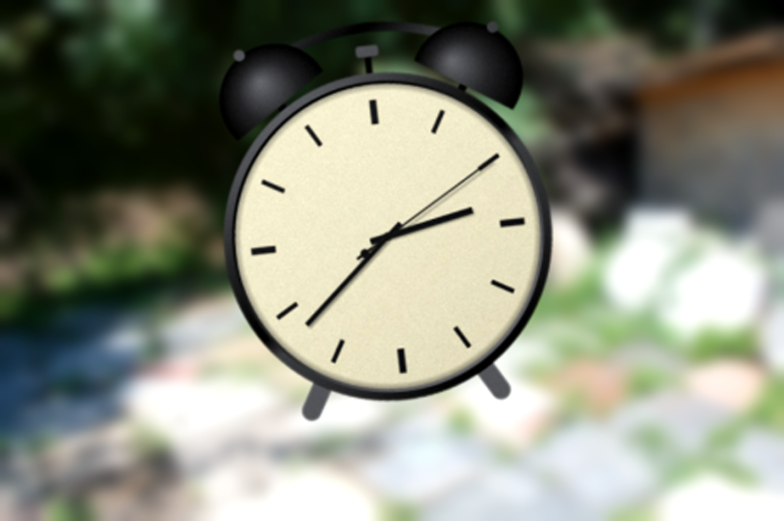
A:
2h38m10s
